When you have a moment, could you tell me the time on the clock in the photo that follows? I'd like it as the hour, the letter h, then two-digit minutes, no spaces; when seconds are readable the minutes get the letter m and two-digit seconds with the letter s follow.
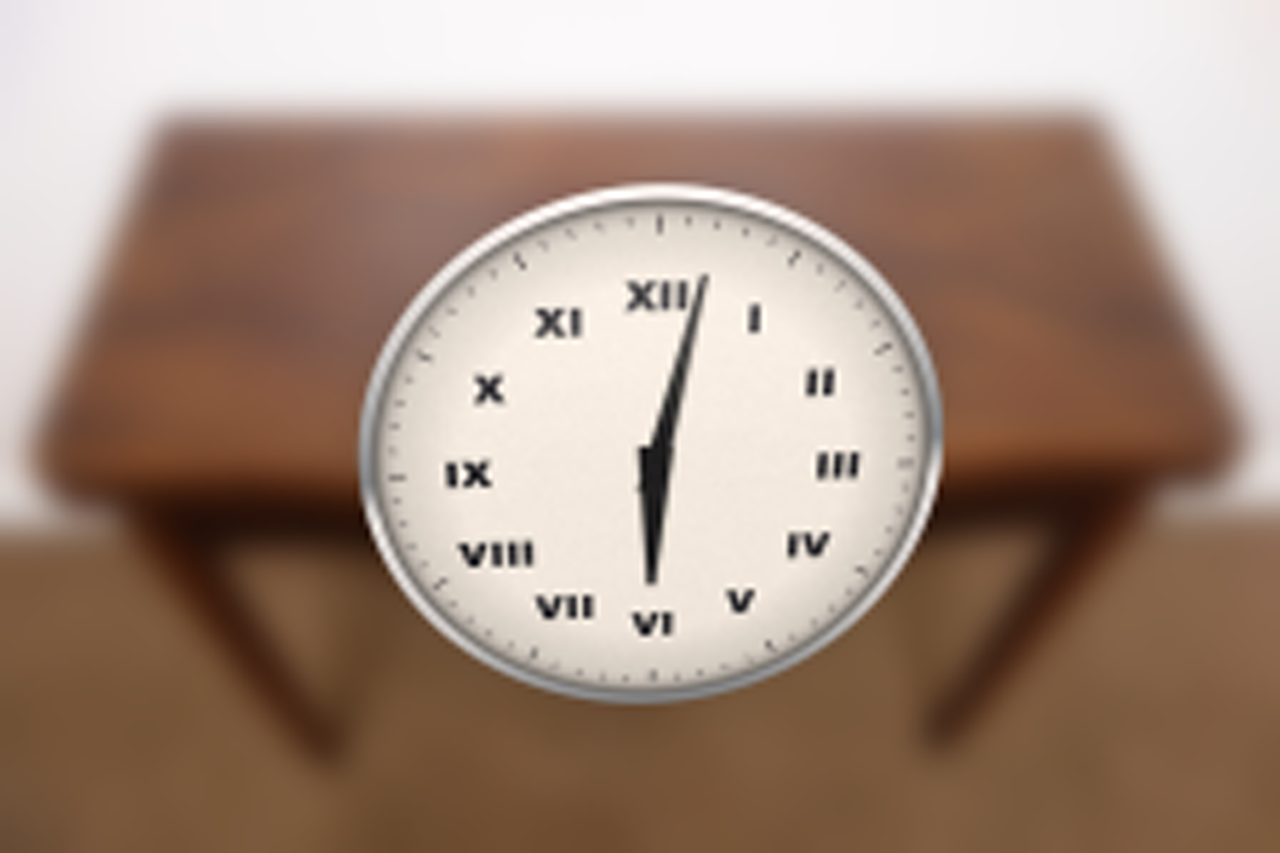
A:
6h02
